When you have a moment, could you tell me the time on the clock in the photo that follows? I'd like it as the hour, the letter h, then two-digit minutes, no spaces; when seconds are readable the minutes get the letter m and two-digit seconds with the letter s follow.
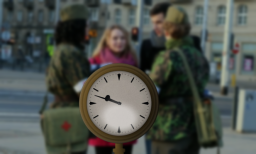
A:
9h48
